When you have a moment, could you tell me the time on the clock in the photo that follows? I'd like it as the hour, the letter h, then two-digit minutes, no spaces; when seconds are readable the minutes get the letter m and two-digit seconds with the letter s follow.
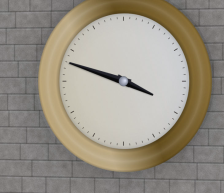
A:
3h48
